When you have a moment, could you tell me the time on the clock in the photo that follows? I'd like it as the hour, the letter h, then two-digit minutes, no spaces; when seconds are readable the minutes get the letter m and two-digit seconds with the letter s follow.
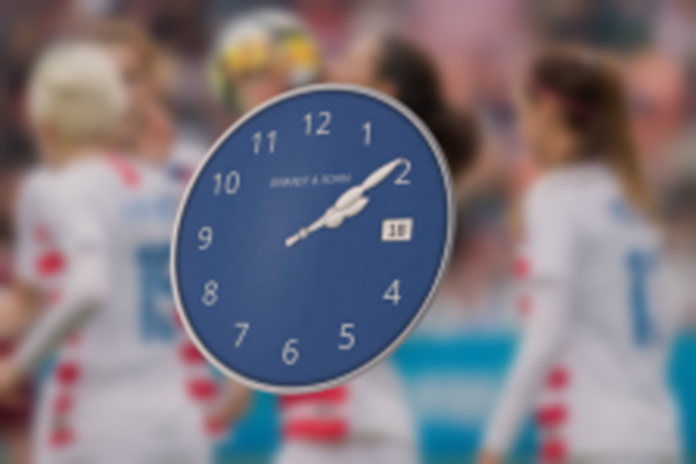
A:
2h09
